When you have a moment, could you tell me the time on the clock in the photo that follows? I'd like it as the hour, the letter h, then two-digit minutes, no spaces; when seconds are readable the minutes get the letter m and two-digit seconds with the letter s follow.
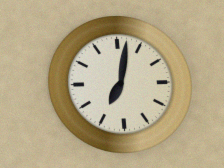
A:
7h02
